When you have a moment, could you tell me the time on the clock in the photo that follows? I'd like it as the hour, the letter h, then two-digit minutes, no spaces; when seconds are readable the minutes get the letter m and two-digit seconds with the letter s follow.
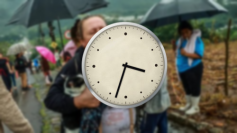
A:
3h33
